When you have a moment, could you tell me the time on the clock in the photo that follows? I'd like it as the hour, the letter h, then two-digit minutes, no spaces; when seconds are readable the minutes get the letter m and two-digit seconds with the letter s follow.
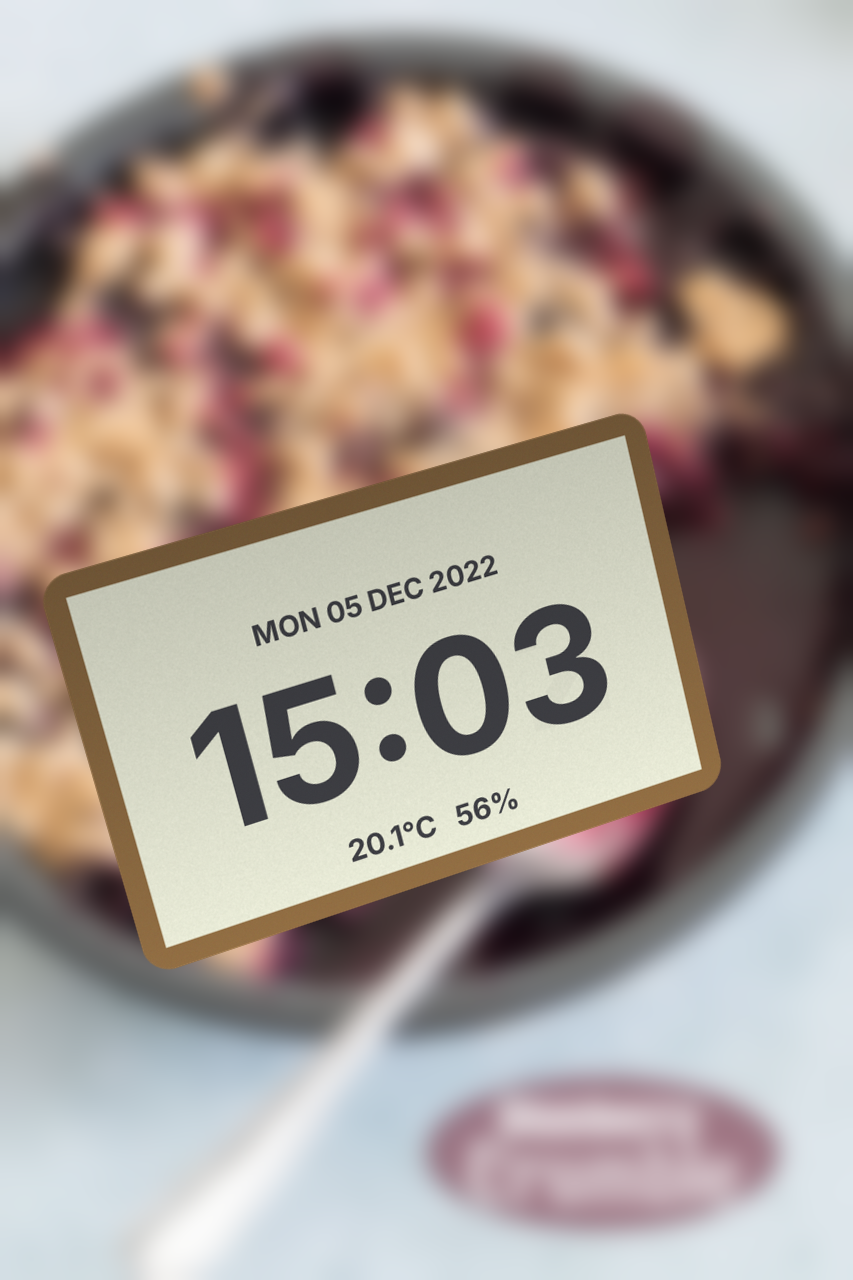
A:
15h03
